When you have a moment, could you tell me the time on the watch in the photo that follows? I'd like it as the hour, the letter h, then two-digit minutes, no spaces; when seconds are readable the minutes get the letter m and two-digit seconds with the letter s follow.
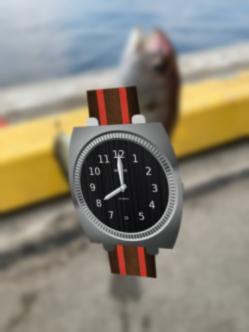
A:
8h00
